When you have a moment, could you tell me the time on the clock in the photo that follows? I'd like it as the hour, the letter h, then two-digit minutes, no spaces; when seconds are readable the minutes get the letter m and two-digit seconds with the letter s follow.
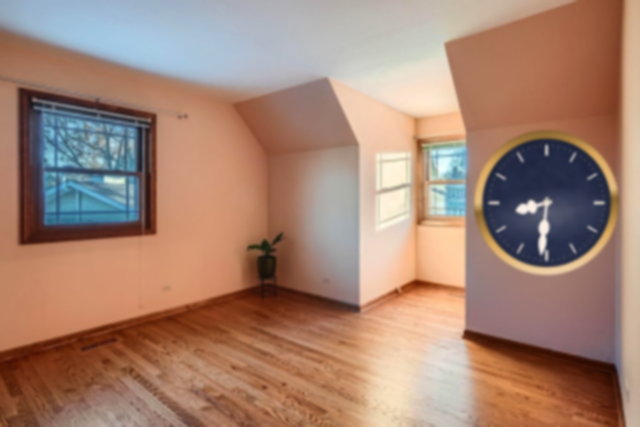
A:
8h31
